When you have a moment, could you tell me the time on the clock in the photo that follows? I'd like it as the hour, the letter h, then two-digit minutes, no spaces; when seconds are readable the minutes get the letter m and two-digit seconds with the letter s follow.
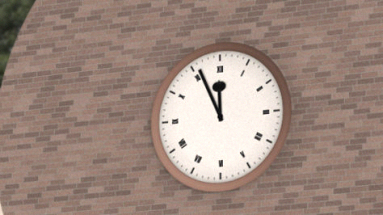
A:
11h56
